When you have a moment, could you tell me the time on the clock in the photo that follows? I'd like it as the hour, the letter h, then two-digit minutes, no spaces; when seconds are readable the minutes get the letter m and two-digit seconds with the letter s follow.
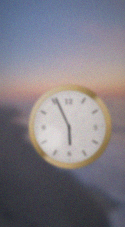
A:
5h56
